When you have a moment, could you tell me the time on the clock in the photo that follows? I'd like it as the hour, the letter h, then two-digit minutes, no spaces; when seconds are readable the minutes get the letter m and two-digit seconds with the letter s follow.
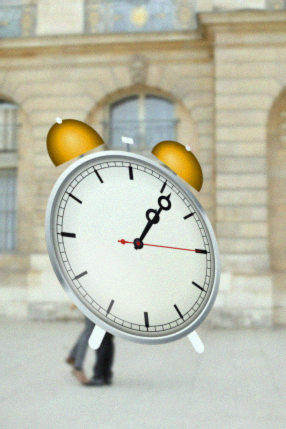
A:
1h06m15s
